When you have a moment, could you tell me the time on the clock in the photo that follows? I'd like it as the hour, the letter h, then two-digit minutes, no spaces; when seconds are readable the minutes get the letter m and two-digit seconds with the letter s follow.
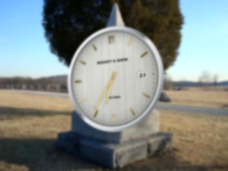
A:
6h36
